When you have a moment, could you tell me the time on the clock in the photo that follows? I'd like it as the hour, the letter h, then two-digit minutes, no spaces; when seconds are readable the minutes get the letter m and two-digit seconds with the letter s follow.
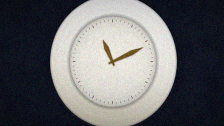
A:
11h11
